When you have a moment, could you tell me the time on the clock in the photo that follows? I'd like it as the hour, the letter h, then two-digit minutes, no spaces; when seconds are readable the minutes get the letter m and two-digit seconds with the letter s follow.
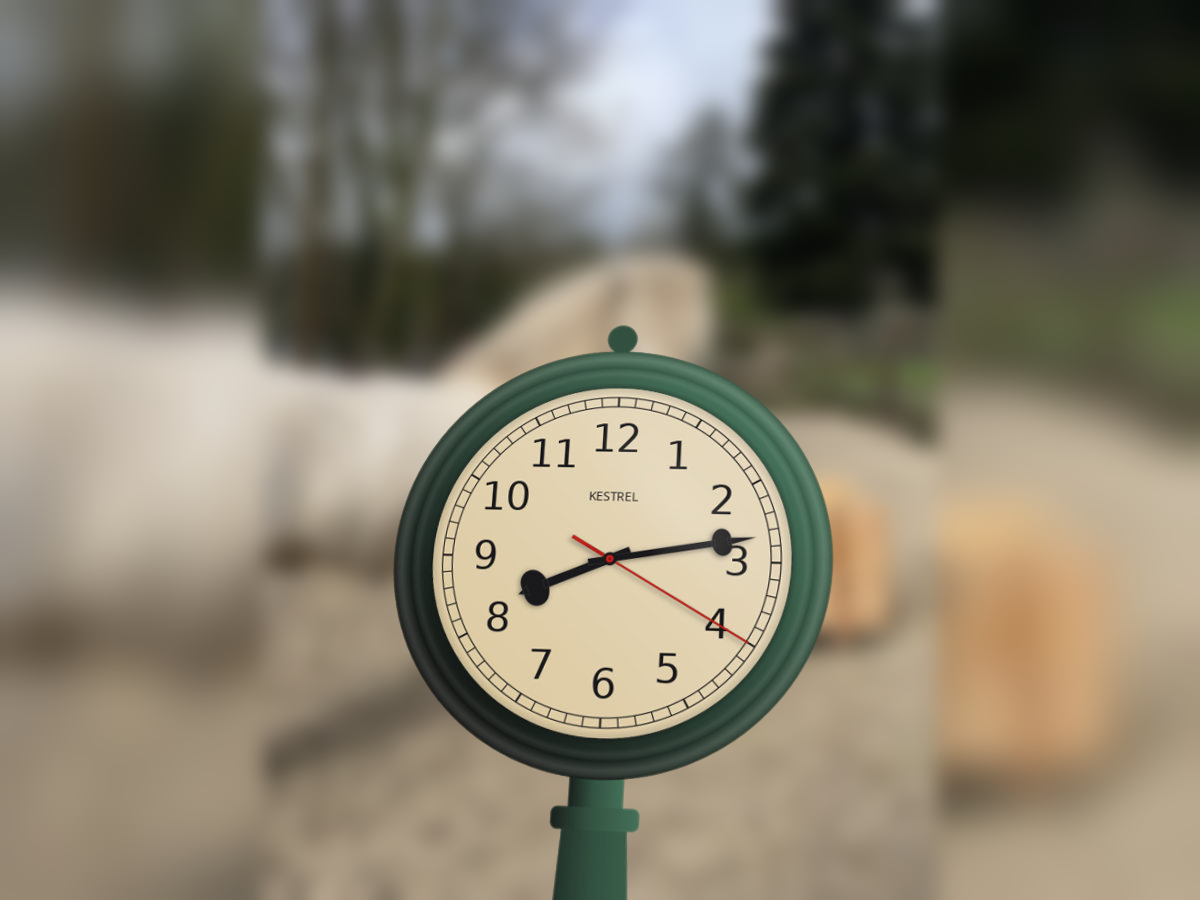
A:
8h13m20s
